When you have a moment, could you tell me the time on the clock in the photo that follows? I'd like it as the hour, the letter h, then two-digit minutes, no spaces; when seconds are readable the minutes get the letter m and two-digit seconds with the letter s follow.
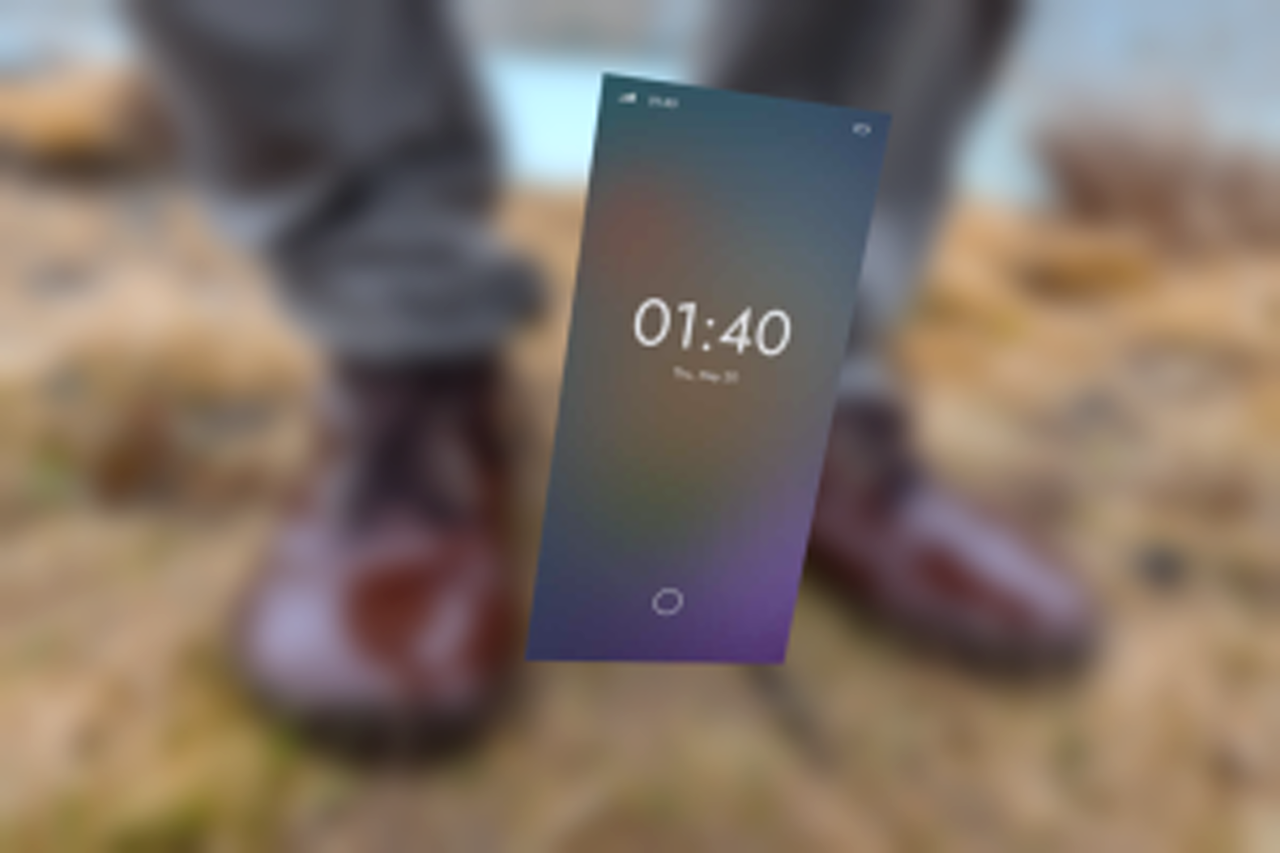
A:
1h40
